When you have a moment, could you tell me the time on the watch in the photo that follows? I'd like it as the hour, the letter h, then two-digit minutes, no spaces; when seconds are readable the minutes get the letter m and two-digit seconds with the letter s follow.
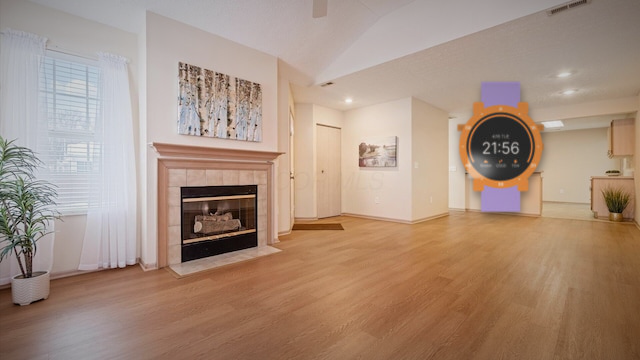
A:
21h56
